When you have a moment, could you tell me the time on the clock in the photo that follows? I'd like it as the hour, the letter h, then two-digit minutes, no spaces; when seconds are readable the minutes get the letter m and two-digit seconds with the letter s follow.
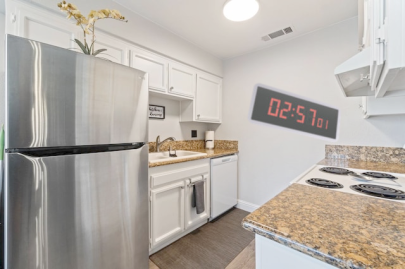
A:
2h57m01s
